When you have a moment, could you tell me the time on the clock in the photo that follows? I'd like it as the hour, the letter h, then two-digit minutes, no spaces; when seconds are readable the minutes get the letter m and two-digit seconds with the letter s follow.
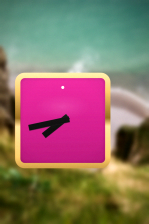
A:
7h43
